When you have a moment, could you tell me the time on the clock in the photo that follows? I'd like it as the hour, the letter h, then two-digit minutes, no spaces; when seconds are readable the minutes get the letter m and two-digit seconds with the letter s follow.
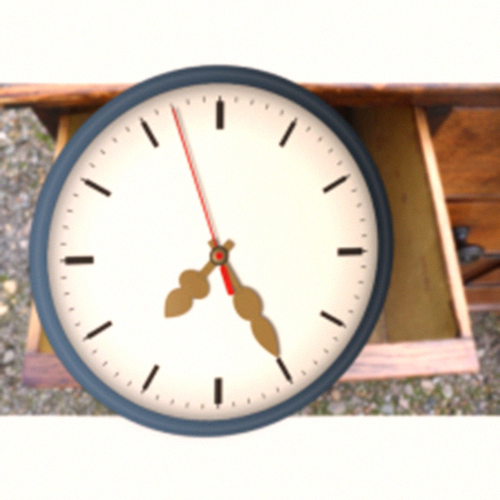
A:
7h24m57s
